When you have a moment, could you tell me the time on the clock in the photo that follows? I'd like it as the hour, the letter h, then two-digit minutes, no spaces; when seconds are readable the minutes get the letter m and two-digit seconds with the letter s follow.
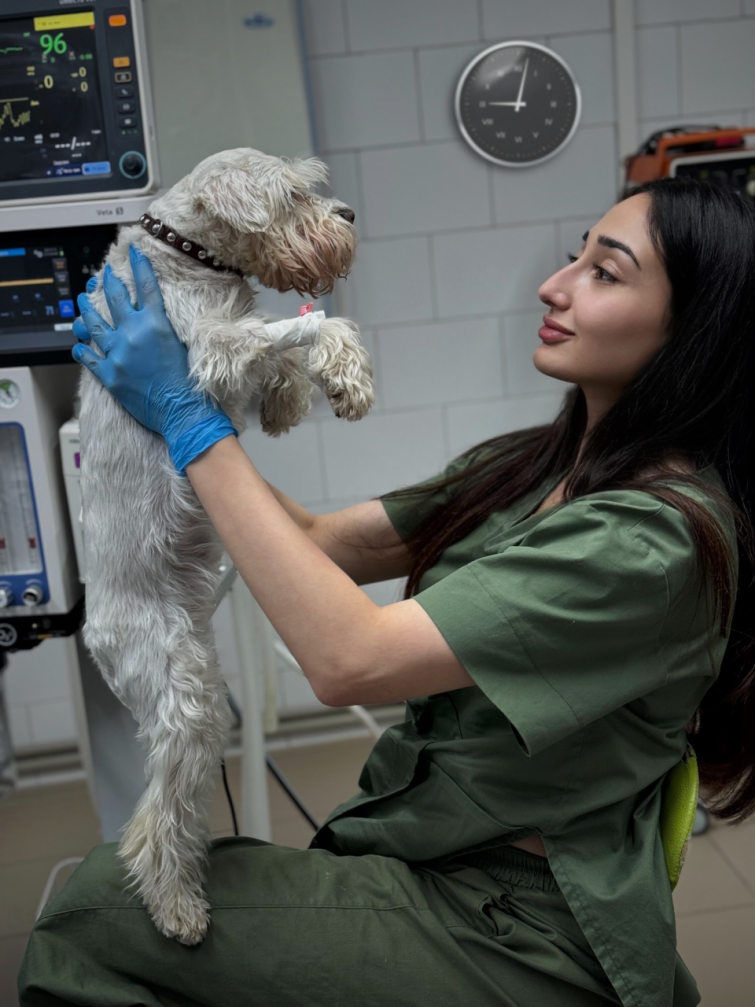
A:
9h02
